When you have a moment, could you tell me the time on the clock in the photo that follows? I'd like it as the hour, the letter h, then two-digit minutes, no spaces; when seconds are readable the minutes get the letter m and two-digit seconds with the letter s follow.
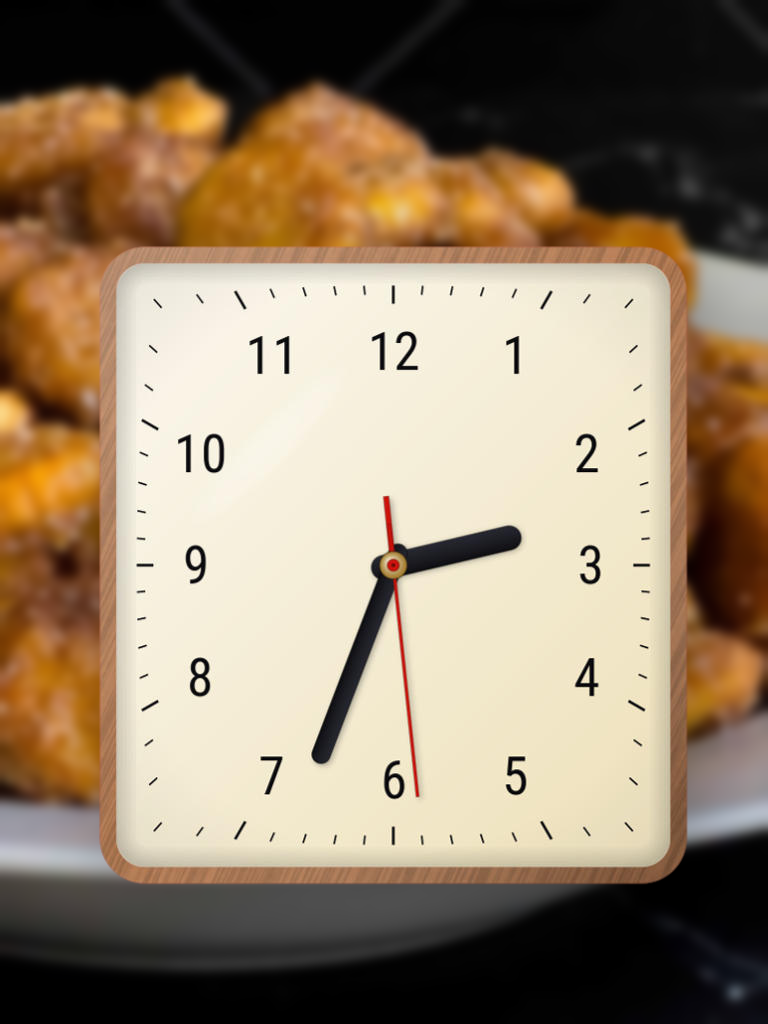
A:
2h33m29s
